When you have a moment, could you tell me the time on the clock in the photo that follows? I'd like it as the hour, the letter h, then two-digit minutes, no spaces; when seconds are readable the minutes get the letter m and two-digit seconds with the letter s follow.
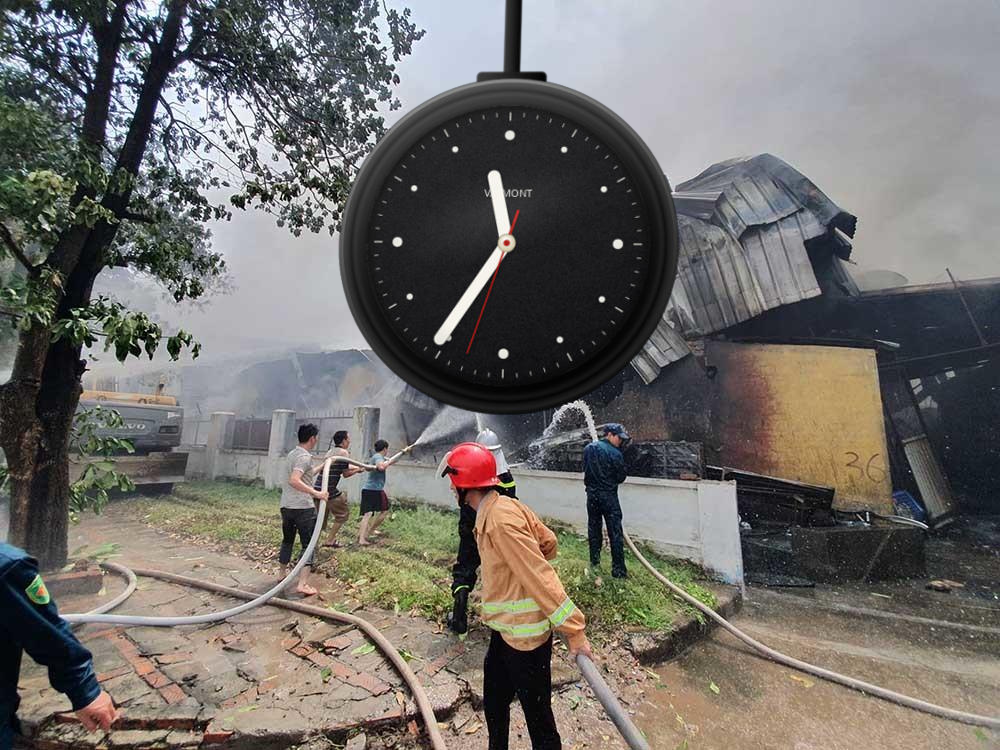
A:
11h35m33s
